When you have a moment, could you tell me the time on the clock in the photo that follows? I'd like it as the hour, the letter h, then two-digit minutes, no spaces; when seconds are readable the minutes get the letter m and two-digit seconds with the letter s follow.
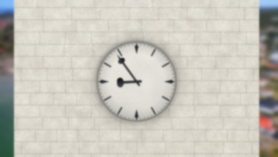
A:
8h54
